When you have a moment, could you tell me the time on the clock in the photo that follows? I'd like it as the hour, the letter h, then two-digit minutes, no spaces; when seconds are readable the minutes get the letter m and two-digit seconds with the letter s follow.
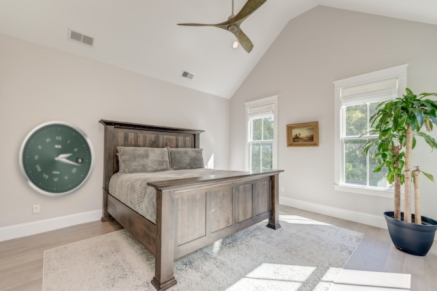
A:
2h17
